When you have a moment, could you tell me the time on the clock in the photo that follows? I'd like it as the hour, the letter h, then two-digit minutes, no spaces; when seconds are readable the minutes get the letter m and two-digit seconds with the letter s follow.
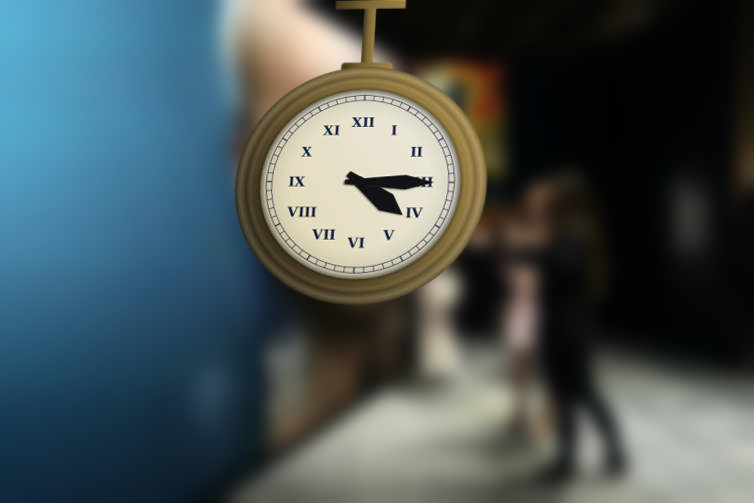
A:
4h15
